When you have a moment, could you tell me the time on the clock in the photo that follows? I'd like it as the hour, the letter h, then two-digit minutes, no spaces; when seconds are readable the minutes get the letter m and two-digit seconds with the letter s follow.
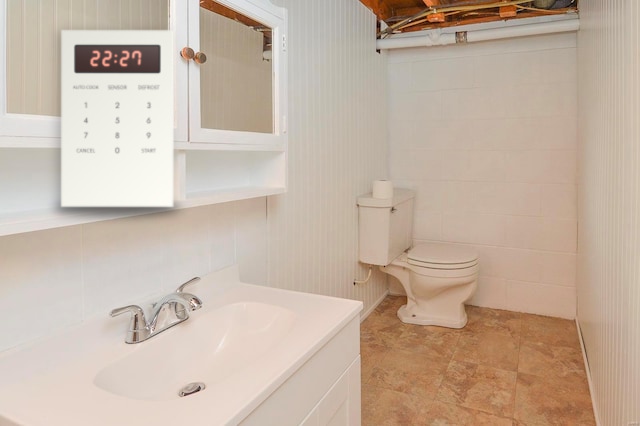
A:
22h27
